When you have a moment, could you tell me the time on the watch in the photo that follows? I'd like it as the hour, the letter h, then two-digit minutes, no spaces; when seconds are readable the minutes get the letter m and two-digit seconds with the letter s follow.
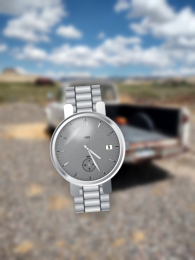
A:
4h26
